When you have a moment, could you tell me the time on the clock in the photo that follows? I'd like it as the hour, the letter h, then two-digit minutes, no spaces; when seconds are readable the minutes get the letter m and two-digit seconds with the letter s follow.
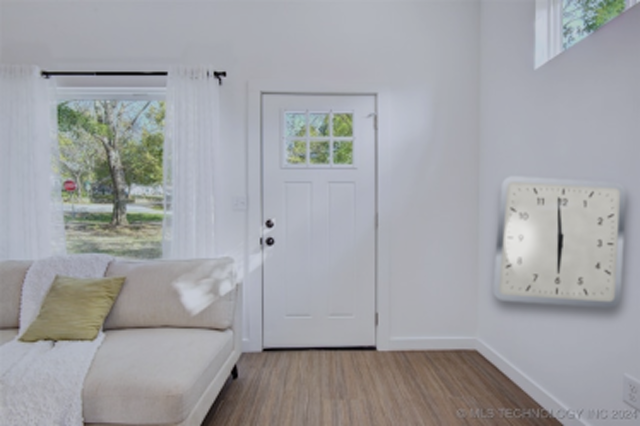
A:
5h59
